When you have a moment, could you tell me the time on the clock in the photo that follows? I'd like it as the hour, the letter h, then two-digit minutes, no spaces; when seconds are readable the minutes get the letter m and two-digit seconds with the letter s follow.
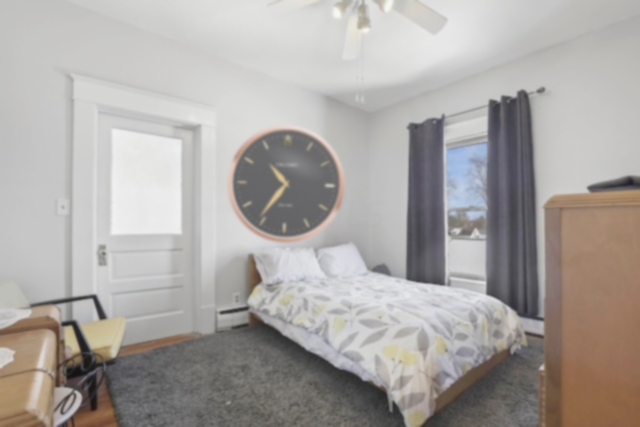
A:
10h36
